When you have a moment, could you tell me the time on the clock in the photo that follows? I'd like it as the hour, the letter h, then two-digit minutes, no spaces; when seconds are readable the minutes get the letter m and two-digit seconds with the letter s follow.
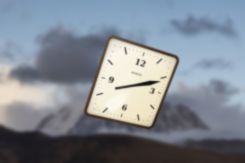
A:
8h11
